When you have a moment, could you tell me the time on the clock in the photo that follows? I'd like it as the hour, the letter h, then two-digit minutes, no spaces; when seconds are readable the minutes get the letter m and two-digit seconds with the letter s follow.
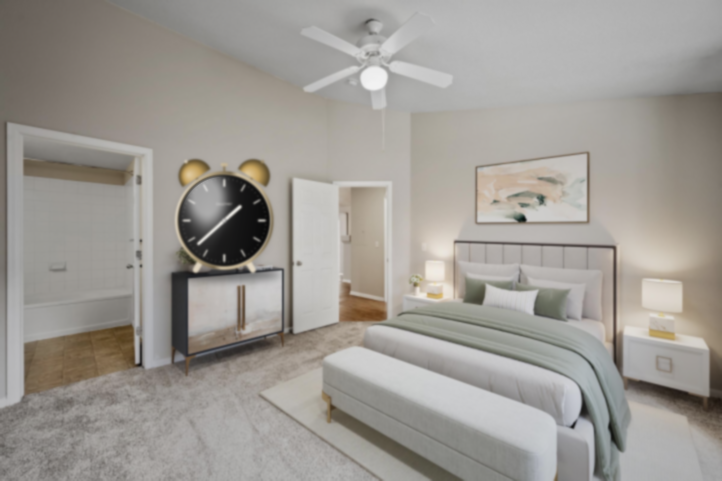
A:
1h38
